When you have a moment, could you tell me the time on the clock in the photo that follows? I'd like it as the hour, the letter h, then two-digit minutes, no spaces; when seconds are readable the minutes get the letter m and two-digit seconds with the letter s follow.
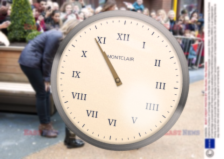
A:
10h54
